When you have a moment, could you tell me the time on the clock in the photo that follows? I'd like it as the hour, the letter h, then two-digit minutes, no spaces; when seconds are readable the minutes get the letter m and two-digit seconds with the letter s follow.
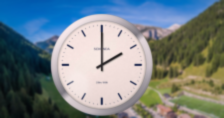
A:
2h00
